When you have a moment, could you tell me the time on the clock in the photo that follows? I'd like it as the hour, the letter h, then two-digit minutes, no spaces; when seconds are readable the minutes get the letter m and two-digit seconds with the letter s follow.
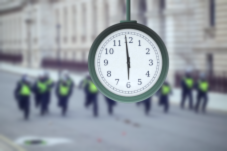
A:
5h59
